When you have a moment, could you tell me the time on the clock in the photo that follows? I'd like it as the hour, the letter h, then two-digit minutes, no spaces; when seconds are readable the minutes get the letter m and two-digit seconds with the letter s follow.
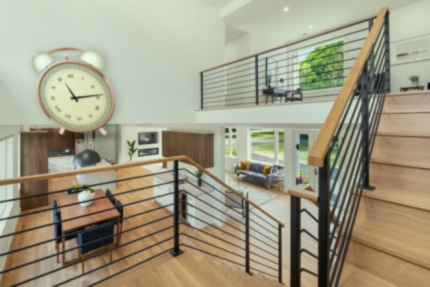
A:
11h14
